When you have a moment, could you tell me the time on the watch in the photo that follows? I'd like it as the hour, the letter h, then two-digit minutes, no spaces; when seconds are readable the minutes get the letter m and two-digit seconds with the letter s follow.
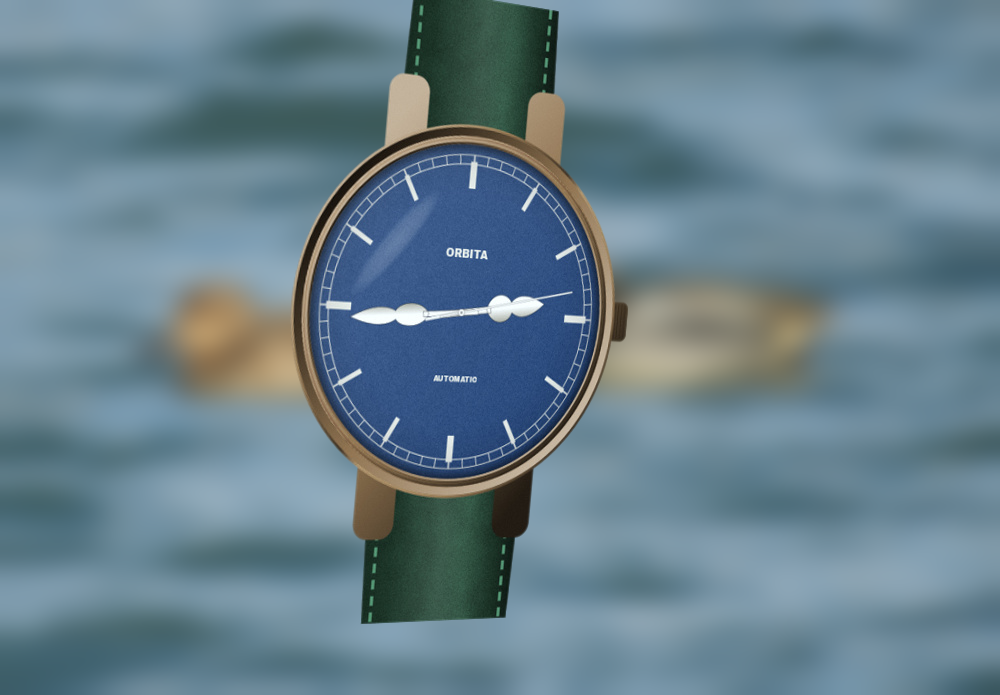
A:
2h44m13s
